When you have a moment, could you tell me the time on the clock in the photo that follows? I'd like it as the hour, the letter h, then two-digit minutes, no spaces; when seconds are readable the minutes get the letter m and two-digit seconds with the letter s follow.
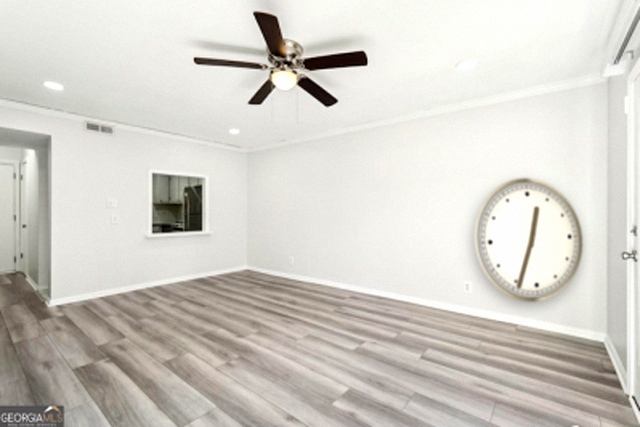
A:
12h34
